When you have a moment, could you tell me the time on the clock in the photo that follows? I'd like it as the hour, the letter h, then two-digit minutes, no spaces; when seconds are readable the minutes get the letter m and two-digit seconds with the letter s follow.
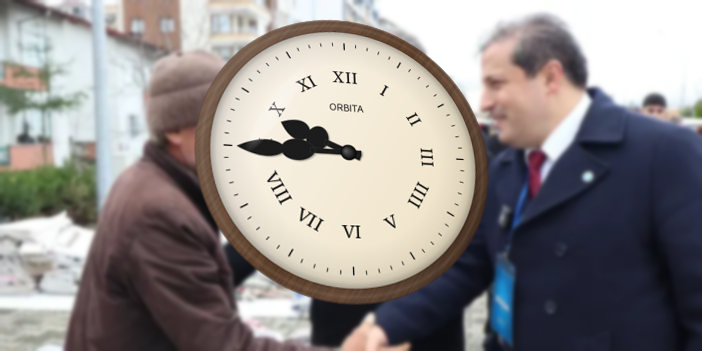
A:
9h45
